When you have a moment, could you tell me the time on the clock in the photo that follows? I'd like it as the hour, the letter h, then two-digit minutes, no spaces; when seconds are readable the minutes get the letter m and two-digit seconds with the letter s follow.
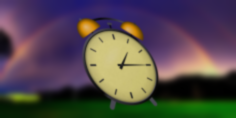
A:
1h15
